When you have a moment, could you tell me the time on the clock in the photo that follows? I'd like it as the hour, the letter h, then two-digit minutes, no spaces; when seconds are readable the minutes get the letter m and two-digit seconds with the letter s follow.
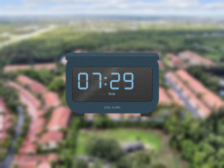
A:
7h29
